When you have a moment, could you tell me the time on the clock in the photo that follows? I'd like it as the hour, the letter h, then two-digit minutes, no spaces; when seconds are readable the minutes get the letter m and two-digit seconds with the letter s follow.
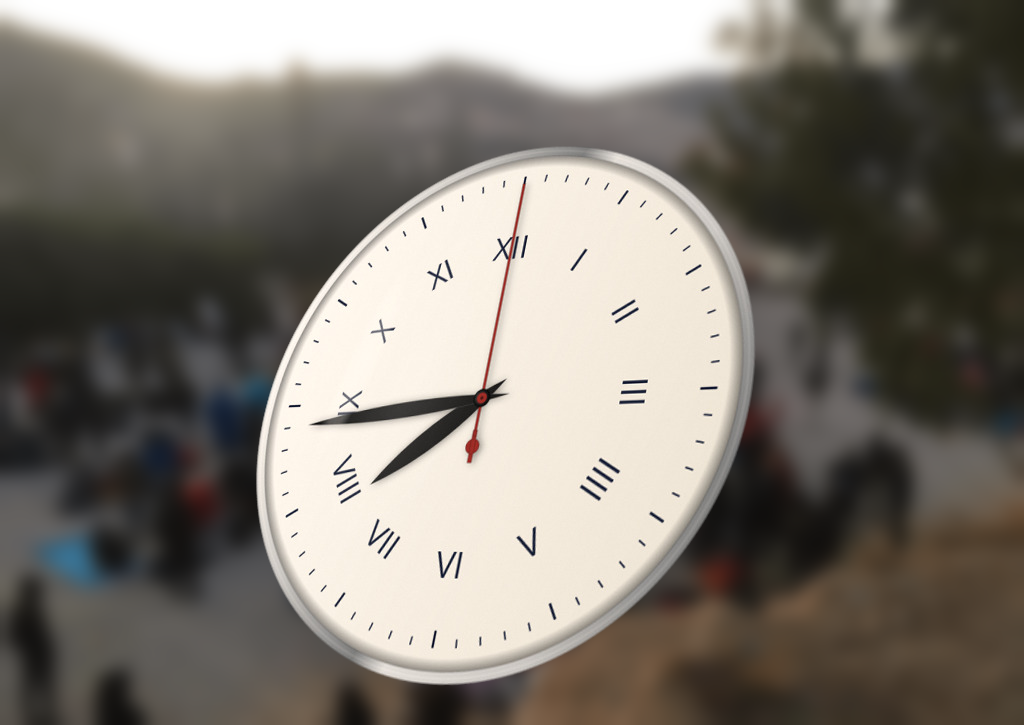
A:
7h44m00s
